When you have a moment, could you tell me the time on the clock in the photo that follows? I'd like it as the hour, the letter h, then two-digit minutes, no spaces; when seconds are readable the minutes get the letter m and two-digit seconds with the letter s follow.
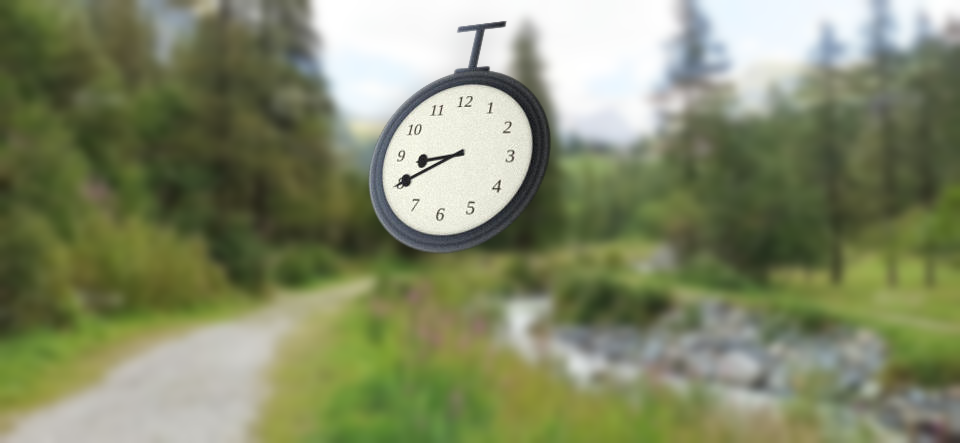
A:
8h40
